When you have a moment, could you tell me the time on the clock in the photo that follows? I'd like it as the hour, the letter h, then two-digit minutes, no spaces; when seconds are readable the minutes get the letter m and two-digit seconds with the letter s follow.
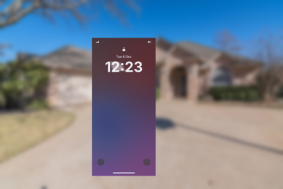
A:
12h23
